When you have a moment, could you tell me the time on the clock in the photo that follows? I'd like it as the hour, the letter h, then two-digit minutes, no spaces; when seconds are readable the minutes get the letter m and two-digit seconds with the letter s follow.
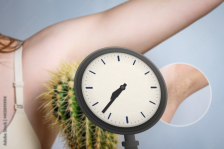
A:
7h37
